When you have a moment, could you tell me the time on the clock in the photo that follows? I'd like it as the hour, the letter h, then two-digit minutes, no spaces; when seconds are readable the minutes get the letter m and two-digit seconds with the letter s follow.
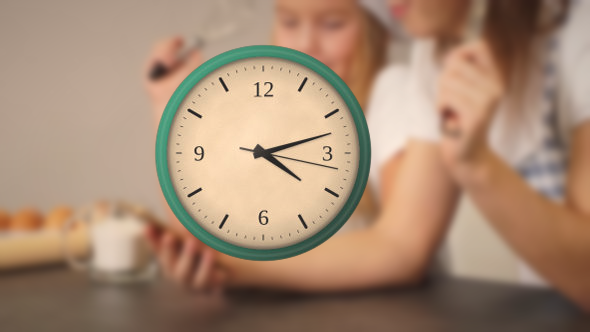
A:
4h12m17s
